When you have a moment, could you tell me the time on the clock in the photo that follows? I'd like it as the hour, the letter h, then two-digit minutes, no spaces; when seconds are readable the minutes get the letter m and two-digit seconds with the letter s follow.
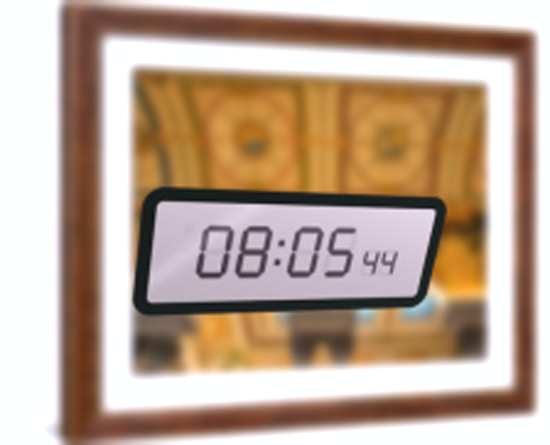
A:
8h05m44s
